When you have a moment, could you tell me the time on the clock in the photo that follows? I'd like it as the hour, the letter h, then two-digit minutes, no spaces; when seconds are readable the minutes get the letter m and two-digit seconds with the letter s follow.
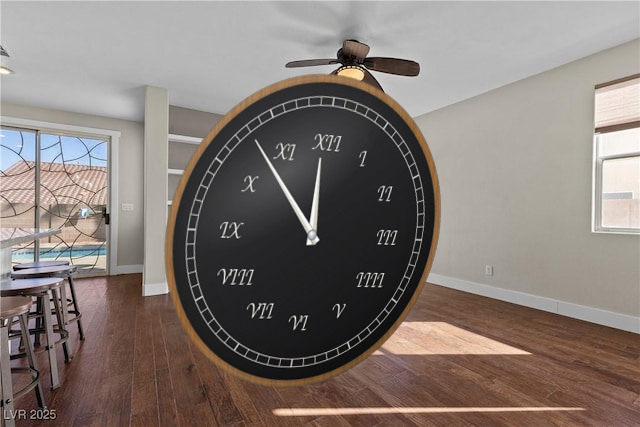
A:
11h53
